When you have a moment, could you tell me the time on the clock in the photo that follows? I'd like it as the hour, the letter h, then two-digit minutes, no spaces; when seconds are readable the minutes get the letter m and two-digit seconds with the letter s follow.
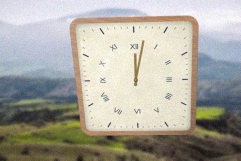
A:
12h02
